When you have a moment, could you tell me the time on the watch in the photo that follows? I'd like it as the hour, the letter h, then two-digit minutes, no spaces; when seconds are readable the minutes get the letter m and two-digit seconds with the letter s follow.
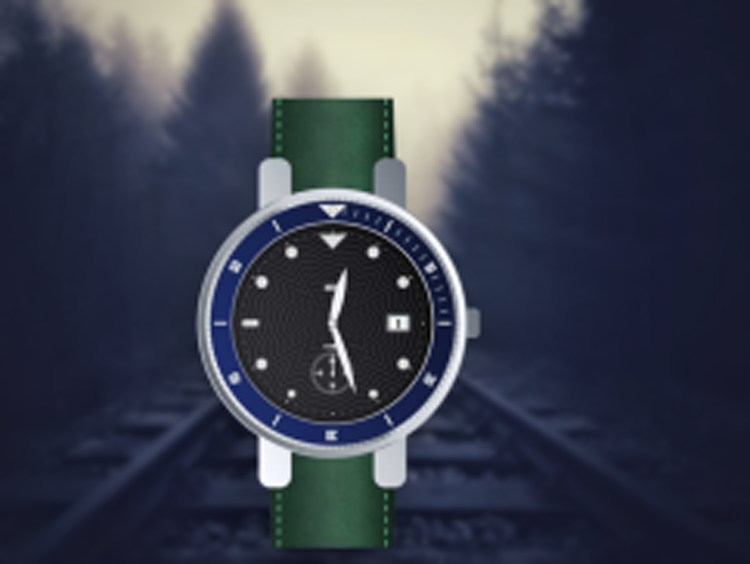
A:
12h27
